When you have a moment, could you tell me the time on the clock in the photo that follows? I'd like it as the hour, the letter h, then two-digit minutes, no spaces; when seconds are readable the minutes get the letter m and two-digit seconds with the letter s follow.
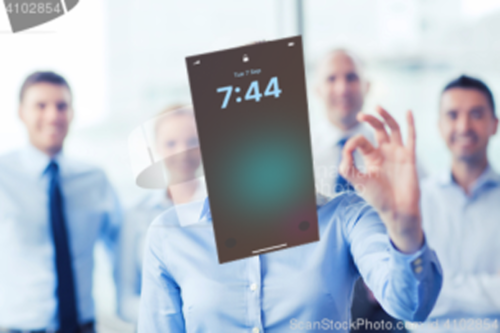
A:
7h44
